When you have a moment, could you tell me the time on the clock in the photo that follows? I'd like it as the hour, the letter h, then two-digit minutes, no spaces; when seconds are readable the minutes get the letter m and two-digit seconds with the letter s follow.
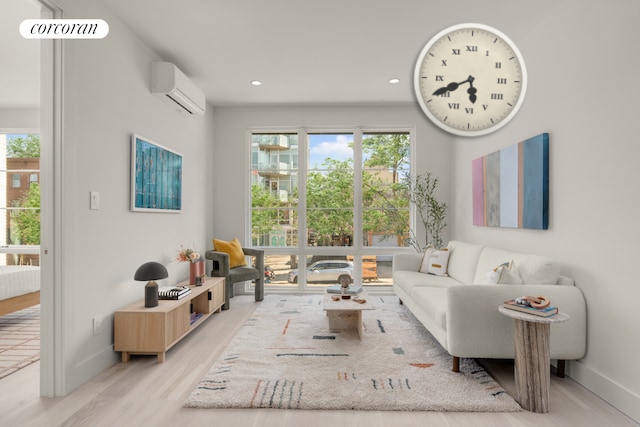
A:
5h41
